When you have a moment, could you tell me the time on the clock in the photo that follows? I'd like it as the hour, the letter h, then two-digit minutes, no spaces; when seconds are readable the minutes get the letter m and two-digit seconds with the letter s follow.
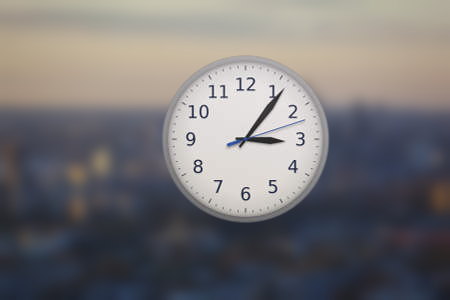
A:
3h06m12s
